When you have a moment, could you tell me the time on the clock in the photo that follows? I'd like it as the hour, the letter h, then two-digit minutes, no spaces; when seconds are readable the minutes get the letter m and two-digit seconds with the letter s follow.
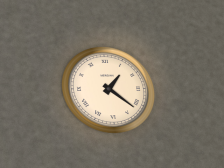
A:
1h22
